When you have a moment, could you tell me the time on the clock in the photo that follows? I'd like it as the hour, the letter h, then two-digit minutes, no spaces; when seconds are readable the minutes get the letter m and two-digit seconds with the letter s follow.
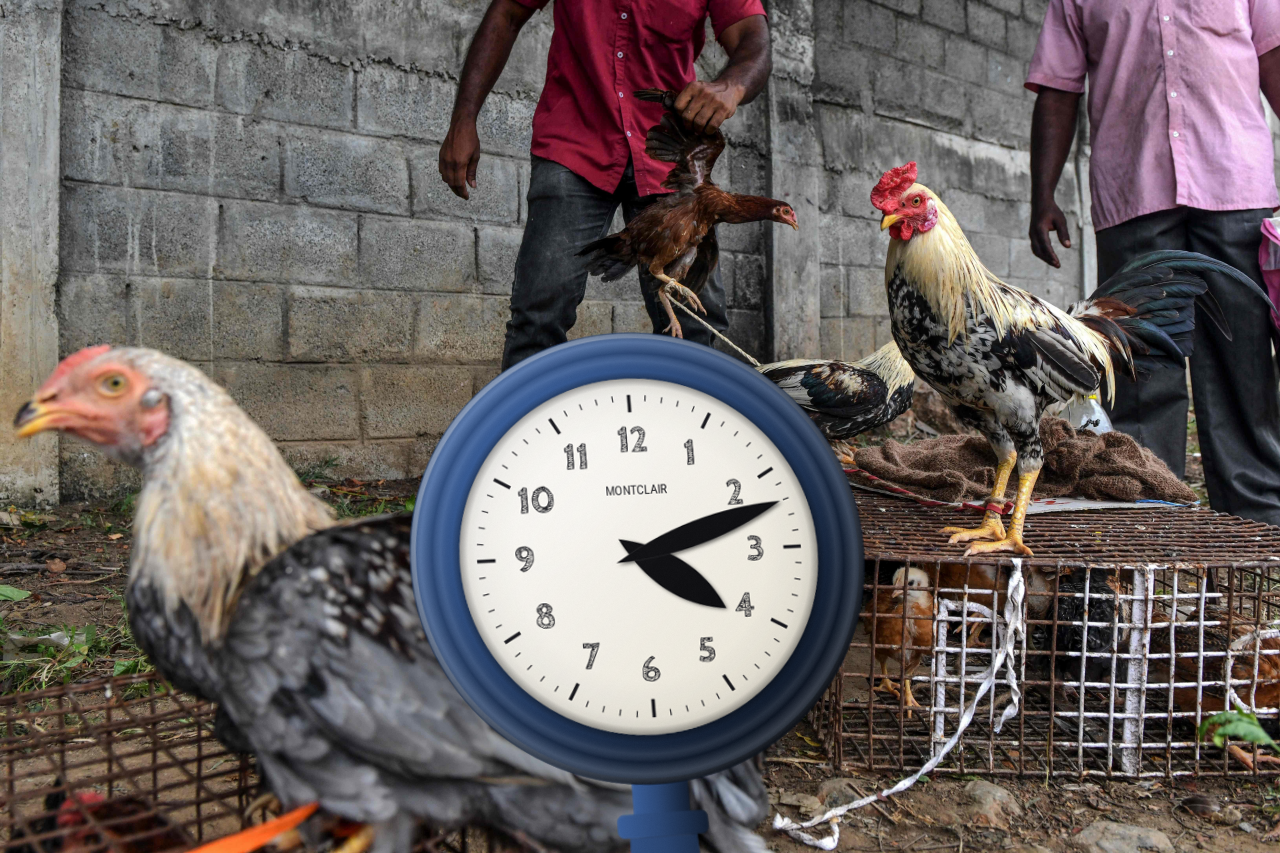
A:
4h12
